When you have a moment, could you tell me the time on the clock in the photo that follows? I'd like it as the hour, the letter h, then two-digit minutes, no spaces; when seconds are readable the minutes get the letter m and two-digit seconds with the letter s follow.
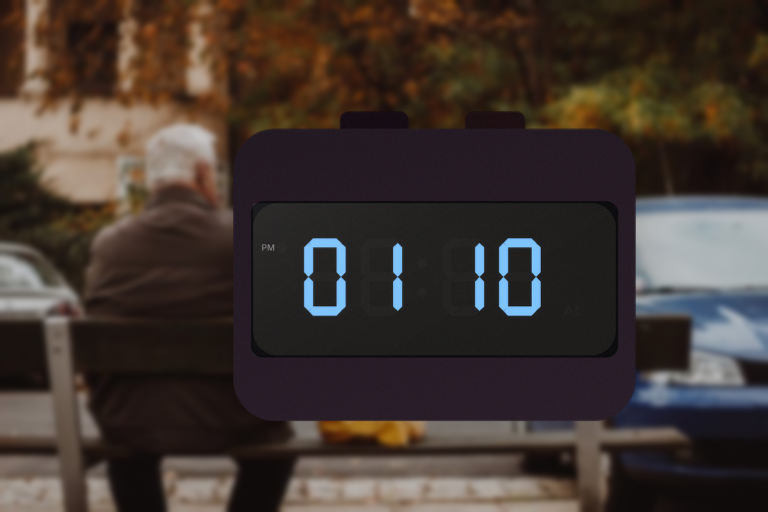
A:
1h10
